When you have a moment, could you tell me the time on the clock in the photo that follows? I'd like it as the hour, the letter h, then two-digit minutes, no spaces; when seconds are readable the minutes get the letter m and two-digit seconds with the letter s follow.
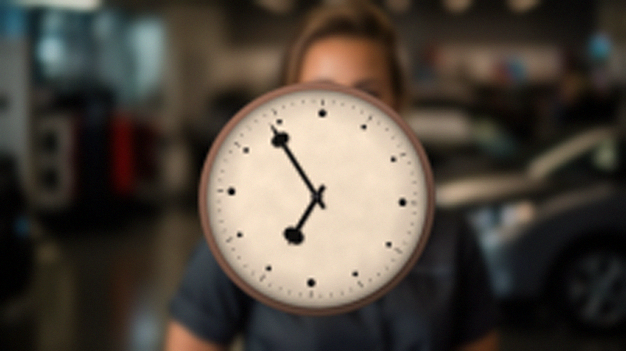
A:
6h54
